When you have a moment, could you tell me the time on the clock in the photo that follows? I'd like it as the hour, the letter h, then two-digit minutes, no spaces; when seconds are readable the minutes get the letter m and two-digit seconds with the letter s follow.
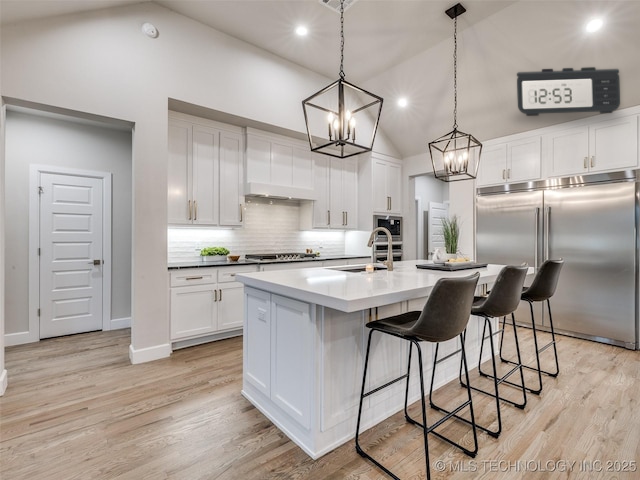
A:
12h53
